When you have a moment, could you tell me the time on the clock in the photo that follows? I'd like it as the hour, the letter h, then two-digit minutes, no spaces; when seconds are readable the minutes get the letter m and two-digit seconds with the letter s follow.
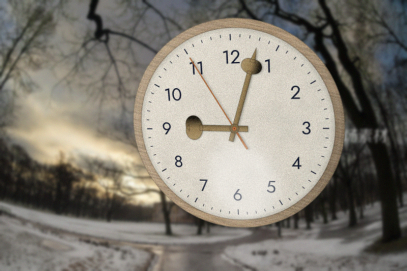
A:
9h02m55s
